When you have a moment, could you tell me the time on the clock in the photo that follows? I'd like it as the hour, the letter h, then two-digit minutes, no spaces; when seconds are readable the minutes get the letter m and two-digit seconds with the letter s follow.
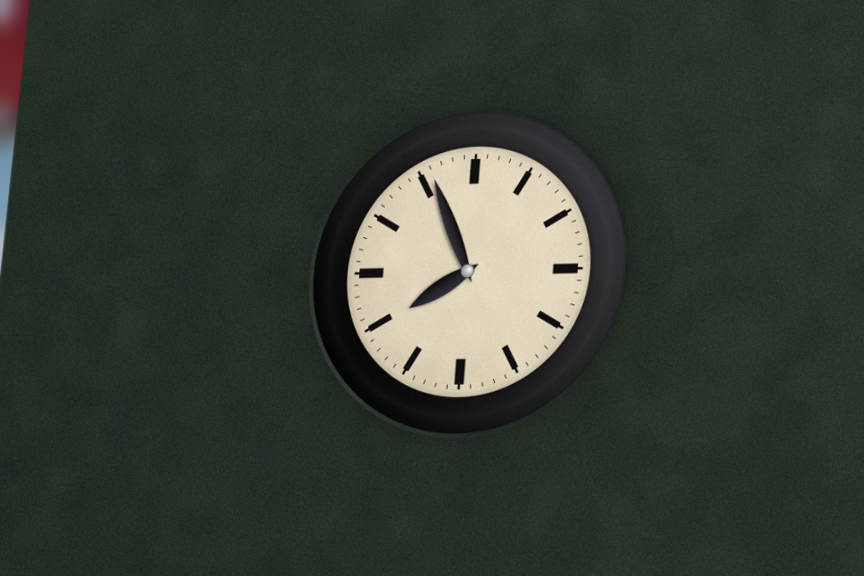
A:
7h56
